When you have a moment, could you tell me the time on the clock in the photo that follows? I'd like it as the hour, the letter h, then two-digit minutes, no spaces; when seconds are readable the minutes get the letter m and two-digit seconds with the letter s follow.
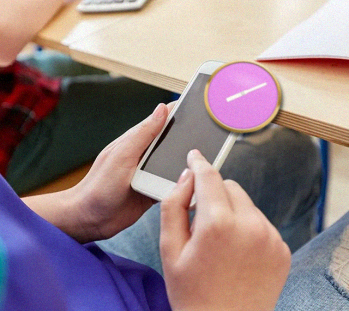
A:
8h11
